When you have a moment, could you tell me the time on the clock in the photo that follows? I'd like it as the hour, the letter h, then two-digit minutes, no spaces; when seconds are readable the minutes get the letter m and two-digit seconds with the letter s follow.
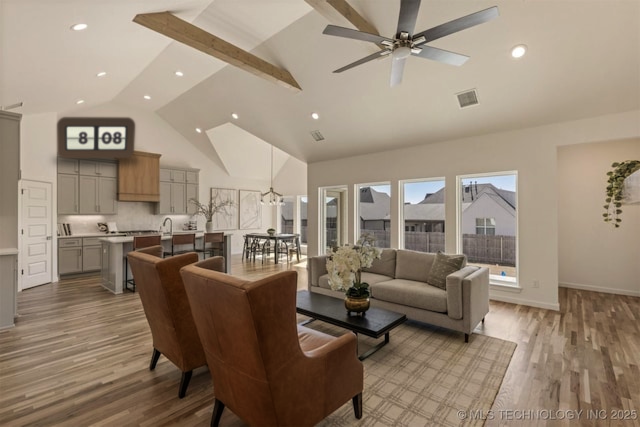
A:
8h08
